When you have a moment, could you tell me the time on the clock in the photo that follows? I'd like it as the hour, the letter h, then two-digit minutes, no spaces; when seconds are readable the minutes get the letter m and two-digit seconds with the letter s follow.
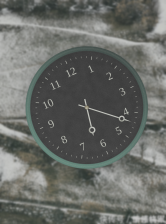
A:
6h22
